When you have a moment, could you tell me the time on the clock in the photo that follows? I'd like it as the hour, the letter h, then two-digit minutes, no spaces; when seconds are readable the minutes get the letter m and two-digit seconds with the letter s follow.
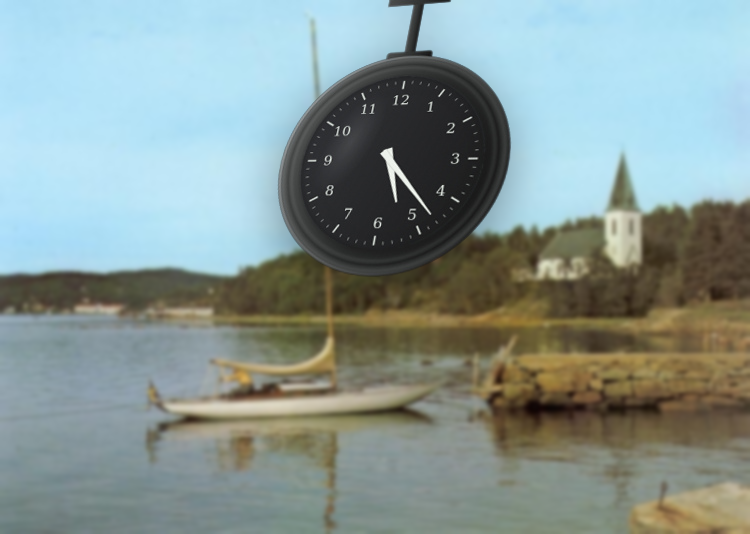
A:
5h23
